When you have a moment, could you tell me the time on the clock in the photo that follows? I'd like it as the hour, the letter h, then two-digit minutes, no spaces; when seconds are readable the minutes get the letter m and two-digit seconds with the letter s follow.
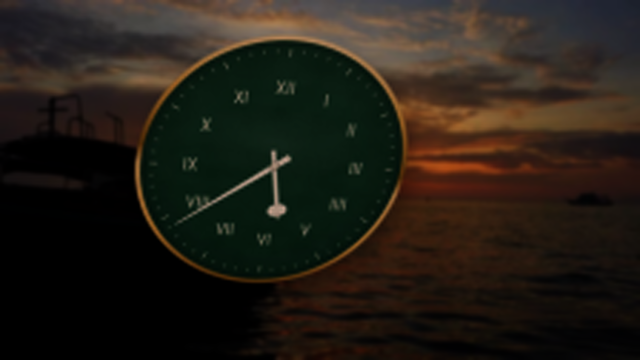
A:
5h39
